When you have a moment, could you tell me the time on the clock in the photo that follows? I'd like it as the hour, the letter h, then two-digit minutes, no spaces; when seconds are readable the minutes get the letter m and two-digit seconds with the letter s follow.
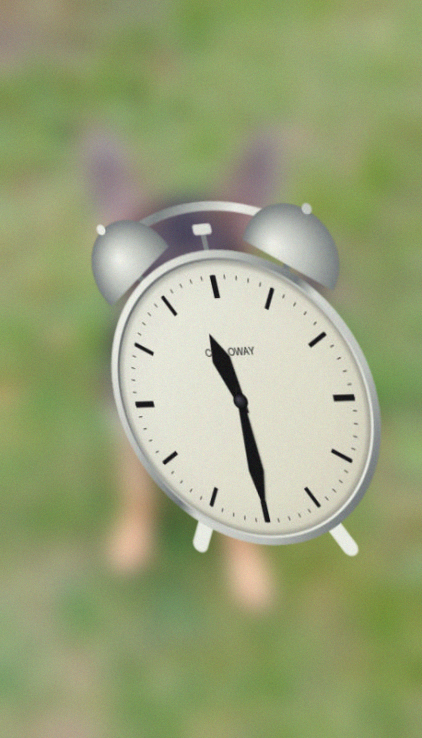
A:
11h30
